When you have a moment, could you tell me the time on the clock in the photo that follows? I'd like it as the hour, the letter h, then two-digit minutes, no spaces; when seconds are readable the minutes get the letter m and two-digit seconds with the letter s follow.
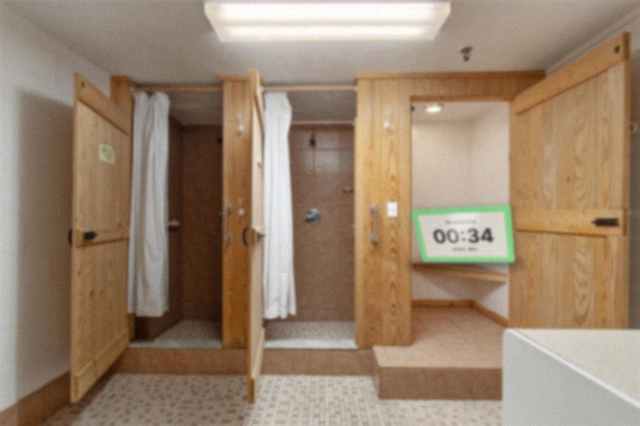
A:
0h34
